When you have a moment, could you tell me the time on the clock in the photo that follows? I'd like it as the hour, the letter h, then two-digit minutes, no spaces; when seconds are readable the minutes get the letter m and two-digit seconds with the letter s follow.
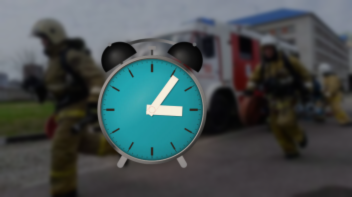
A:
3h06
